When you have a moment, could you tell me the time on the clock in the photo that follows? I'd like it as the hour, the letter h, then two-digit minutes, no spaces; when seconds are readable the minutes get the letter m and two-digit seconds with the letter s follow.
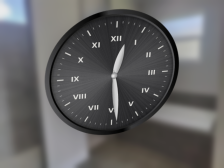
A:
12h29
